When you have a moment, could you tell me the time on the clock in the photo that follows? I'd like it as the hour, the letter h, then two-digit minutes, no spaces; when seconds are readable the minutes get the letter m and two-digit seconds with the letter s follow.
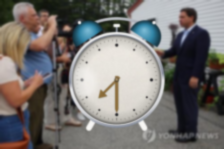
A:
7h30
